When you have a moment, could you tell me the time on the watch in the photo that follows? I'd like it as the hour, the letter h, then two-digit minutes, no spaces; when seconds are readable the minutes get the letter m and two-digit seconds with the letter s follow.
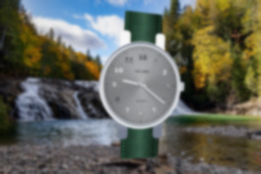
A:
9h21
